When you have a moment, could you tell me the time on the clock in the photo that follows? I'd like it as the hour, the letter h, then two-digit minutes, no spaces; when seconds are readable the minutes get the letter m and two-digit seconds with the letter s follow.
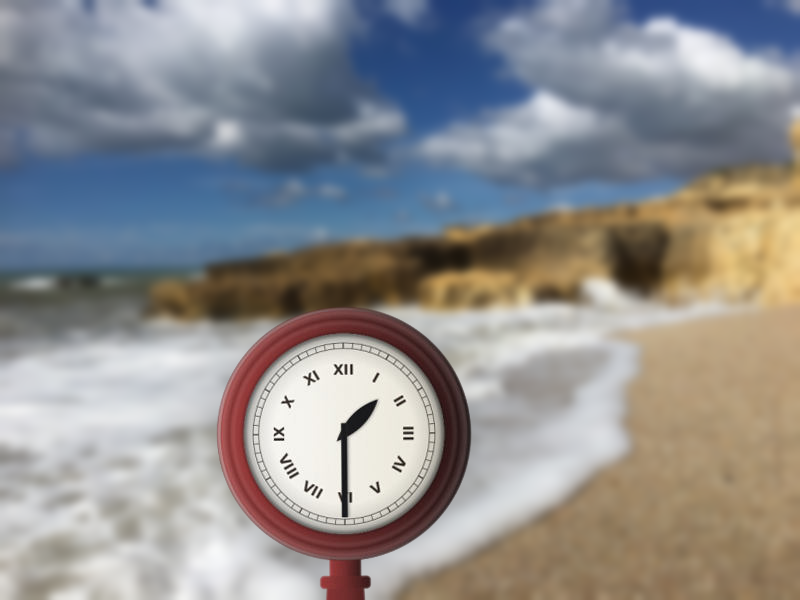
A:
1h30
